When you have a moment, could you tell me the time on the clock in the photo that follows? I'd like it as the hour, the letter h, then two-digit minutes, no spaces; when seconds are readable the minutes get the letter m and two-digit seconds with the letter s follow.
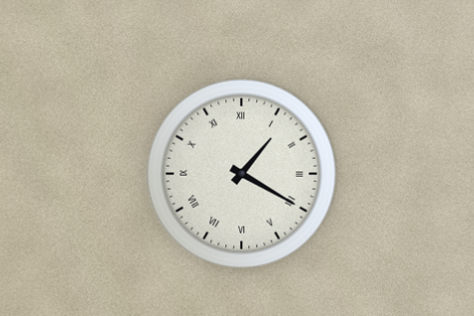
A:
1h20
